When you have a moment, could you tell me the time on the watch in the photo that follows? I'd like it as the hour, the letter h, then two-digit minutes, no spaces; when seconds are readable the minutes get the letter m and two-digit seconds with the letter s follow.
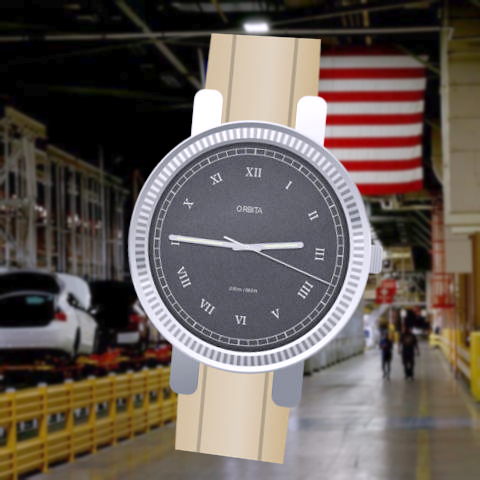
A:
2h45m18s
